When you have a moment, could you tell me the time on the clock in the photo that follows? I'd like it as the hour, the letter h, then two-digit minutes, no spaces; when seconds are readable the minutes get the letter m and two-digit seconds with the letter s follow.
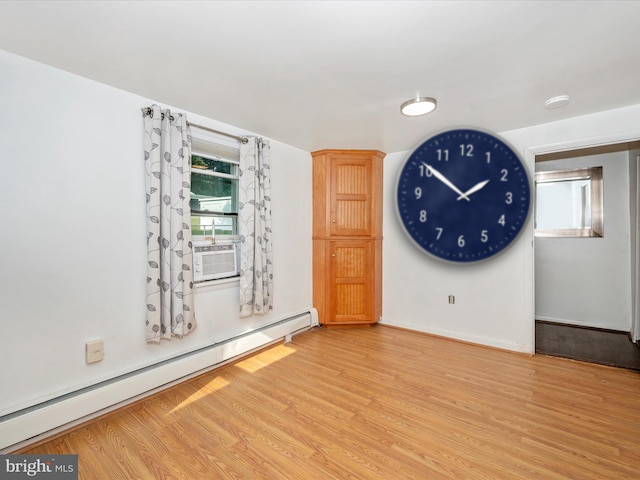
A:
1h51
